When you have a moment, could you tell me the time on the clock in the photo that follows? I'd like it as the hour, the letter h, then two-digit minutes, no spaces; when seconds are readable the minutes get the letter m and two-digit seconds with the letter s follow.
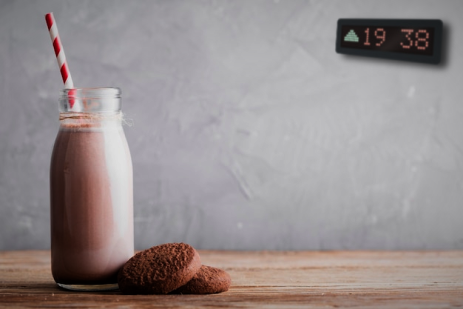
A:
19h38
